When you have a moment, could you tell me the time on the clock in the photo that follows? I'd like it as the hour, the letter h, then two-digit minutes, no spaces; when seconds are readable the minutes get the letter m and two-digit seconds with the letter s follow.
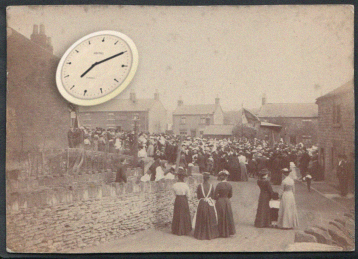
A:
7h10
